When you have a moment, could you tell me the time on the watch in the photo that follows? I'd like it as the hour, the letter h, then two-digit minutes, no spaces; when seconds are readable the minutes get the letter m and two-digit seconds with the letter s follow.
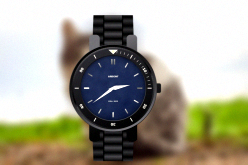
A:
2h39
